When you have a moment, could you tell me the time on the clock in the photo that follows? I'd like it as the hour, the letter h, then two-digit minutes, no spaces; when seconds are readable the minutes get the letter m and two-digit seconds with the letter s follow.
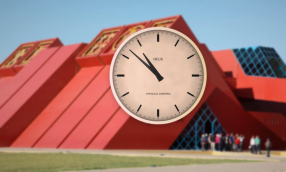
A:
10h52
